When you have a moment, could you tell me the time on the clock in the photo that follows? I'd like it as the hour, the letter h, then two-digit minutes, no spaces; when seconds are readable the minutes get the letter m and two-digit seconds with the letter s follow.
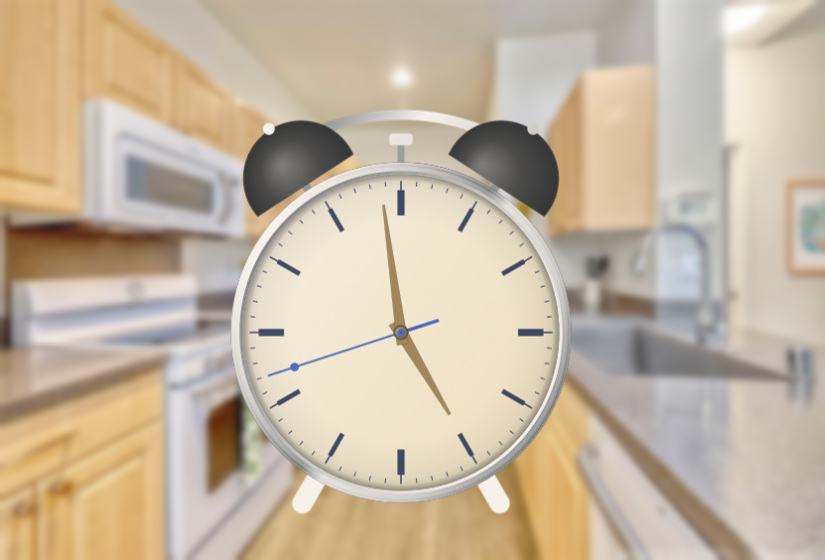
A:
4h58m42s
